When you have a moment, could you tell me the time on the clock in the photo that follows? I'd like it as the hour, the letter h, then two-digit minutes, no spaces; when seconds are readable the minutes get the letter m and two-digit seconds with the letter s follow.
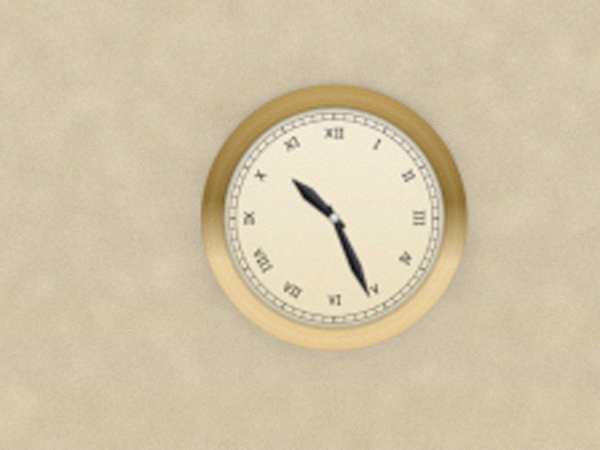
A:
10h26
